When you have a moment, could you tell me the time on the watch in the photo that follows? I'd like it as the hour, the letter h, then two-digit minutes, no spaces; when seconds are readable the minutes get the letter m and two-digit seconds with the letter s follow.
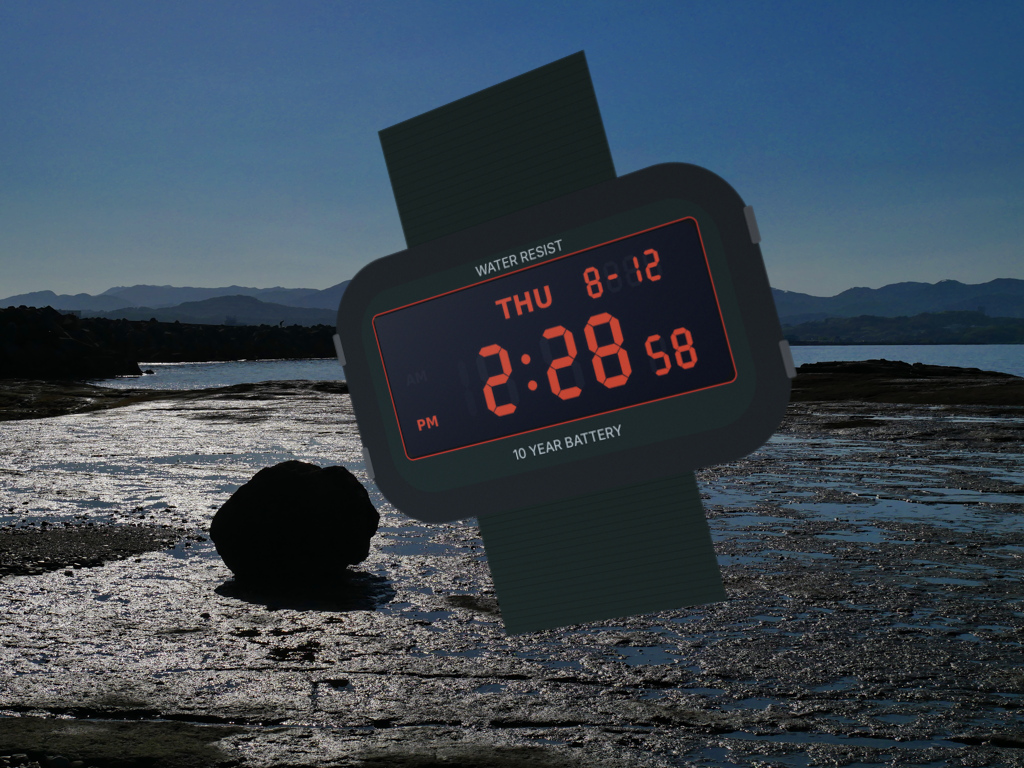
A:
2h28m58s
